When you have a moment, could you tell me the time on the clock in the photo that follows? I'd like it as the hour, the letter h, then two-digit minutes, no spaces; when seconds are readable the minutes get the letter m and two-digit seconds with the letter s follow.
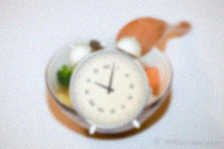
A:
10h03
